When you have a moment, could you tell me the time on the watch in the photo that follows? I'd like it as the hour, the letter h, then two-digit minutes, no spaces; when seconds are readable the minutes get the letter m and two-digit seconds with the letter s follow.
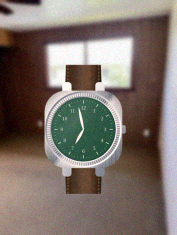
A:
6h58
